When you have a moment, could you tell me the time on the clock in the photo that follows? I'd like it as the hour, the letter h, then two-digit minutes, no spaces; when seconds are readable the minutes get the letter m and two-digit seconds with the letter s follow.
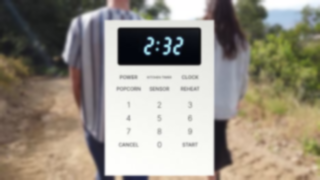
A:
2h32
